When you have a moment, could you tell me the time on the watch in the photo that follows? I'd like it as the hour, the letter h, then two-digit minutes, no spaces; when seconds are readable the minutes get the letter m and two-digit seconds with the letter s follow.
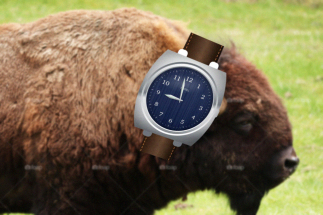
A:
8h58
